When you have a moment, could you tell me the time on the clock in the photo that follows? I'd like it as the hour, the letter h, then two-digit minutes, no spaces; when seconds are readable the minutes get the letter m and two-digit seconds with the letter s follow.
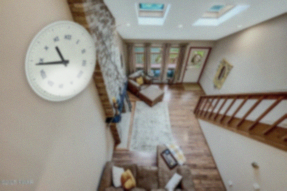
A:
10h44
